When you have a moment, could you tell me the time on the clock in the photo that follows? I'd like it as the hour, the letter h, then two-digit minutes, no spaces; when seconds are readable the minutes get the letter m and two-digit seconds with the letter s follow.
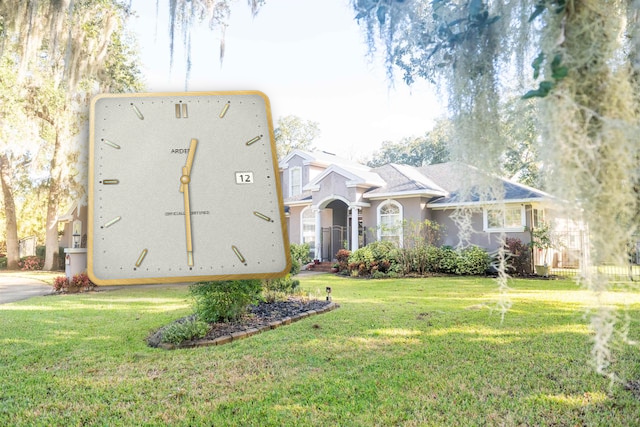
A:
12h30
